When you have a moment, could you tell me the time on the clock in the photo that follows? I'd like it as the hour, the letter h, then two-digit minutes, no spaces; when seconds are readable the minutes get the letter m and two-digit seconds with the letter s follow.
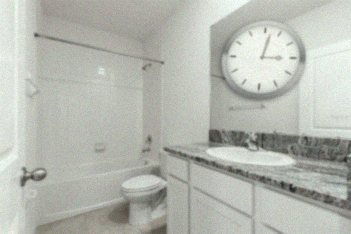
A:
3h02
